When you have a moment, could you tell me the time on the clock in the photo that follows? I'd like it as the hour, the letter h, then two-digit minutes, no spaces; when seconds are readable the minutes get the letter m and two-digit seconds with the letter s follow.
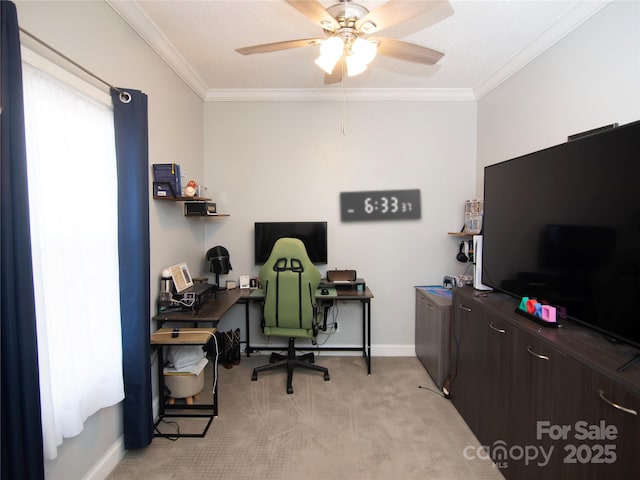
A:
6h33
